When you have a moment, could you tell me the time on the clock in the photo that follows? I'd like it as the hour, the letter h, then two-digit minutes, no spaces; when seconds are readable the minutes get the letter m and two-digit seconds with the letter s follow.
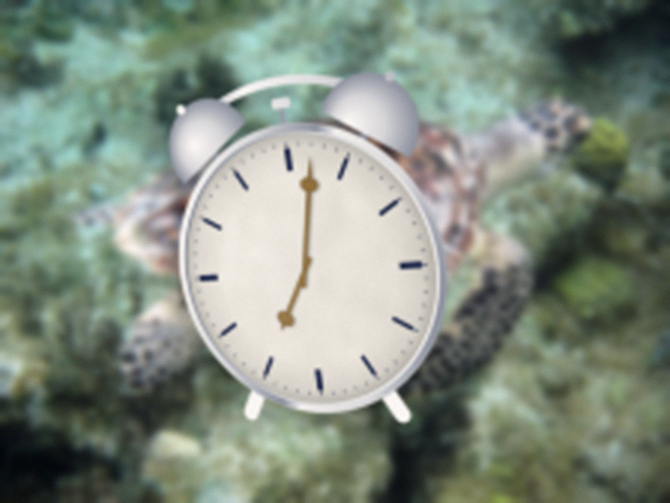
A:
7h02
